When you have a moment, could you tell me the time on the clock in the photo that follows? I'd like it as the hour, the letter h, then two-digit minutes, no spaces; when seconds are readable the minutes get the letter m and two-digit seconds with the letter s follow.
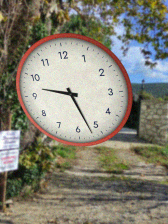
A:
9h27
